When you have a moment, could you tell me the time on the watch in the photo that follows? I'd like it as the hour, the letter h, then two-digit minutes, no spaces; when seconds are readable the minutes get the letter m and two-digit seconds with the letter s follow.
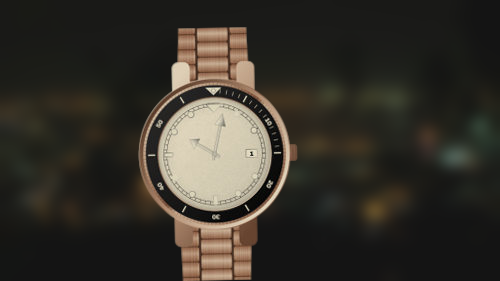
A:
10h02
